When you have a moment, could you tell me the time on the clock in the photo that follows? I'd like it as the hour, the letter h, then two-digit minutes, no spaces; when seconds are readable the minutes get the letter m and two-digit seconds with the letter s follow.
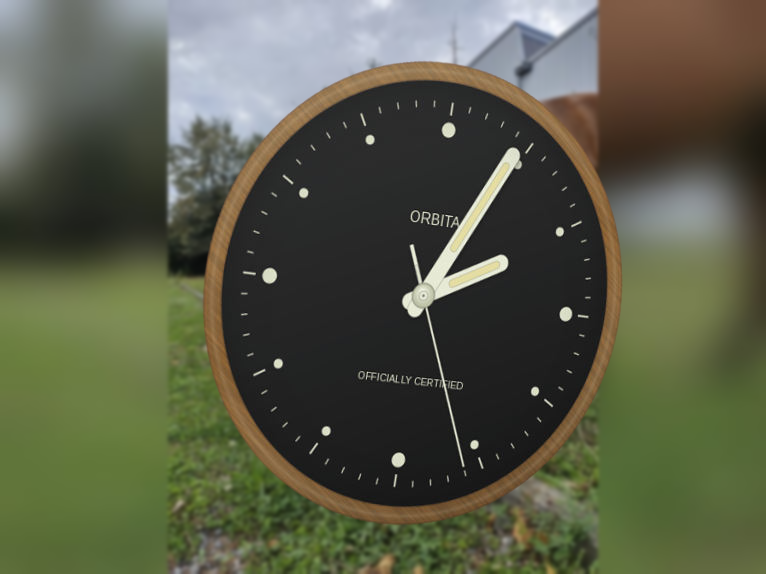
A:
2h04m26s
